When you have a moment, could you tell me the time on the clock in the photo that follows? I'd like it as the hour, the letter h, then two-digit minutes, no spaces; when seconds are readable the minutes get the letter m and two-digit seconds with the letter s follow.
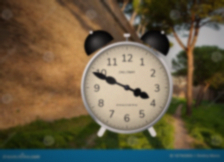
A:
3h49
